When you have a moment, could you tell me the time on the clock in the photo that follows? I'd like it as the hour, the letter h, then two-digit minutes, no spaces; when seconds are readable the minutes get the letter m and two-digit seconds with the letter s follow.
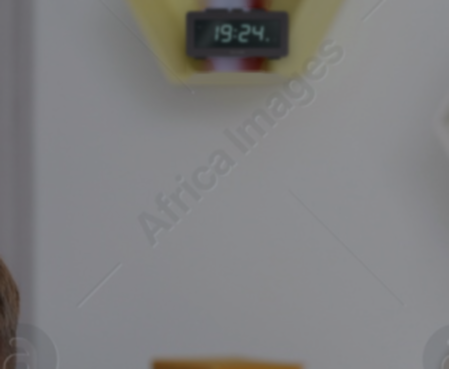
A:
19h24
